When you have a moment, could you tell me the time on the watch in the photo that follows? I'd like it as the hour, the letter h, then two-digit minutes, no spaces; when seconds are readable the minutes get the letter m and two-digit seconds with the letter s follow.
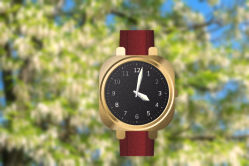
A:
4h02
